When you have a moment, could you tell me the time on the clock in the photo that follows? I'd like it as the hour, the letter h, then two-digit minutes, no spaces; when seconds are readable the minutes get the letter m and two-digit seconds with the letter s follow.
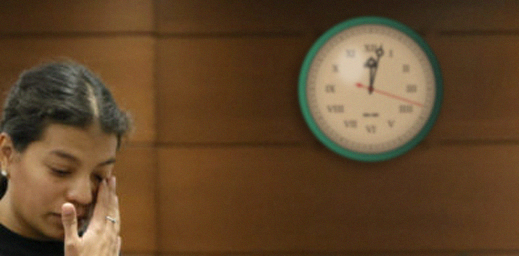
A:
12h02m18s
